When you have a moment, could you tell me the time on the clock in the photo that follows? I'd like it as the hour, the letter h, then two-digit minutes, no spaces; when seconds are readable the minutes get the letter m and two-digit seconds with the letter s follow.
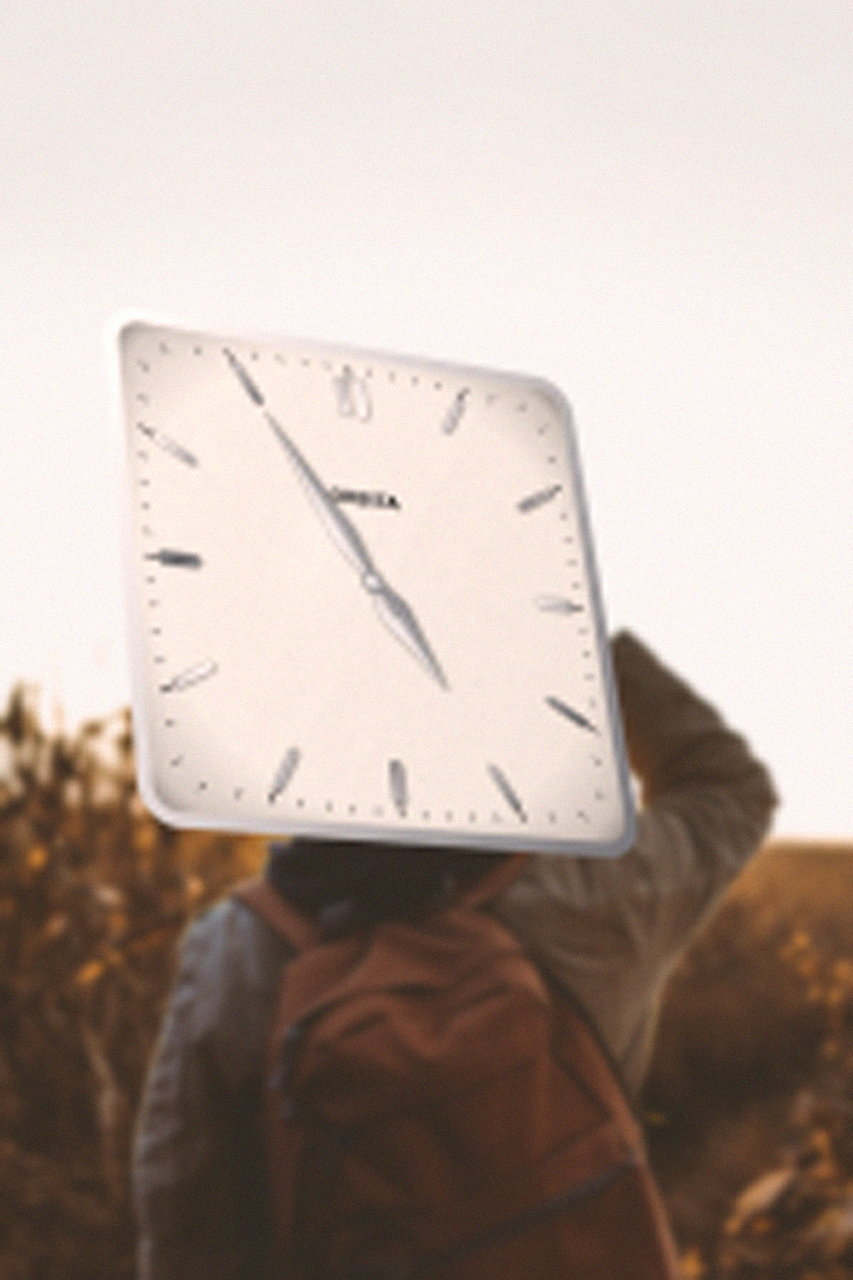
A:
4h55
